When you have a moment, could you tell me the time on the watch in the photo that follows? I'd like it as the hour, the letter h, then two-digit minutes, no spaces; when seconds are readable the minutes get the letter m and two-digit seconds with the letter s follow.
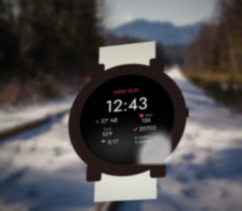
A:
12h43
